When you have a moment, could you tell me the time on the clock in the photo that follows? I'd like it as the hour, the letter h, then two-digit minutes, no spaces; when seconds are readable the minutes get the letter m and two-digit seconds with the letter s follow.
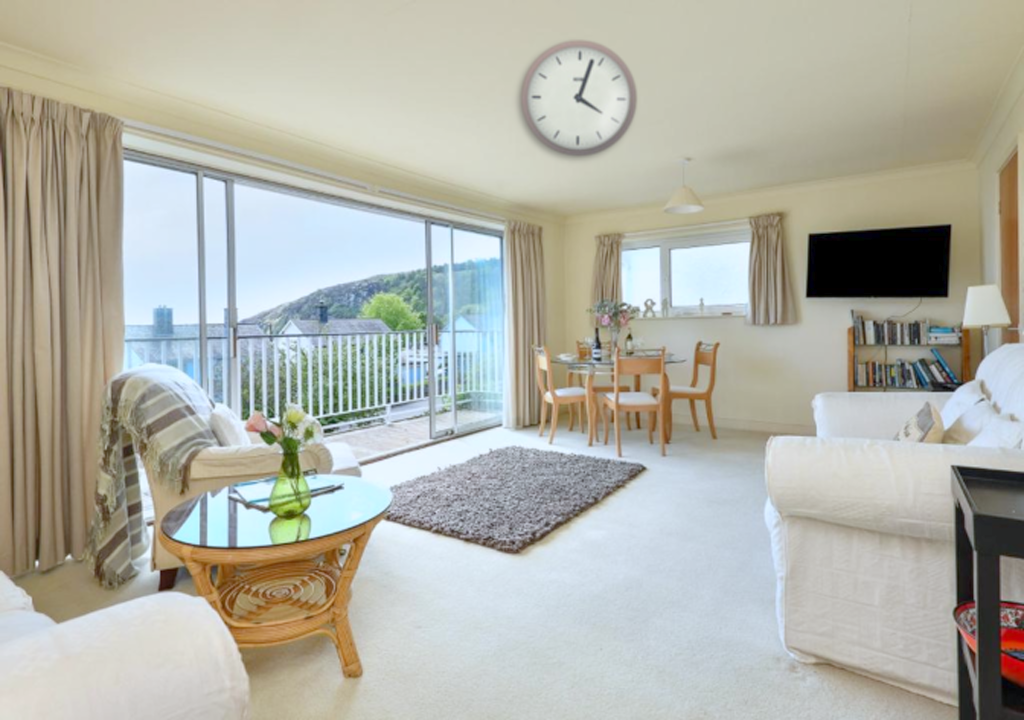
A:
4h03
